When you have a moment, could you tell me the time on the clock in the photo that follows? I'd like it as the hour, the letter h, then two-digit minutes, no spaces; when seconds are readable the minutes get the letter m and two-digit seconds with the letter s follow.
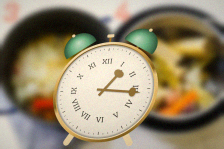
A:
1h16
